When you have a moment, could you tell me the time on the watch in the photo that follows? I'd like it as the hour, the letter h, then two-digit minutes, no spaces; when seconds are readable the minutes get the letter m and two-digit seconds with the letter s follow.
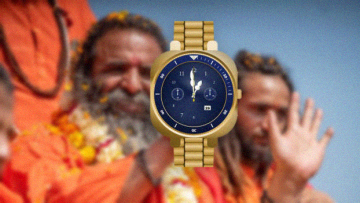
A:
12h59
